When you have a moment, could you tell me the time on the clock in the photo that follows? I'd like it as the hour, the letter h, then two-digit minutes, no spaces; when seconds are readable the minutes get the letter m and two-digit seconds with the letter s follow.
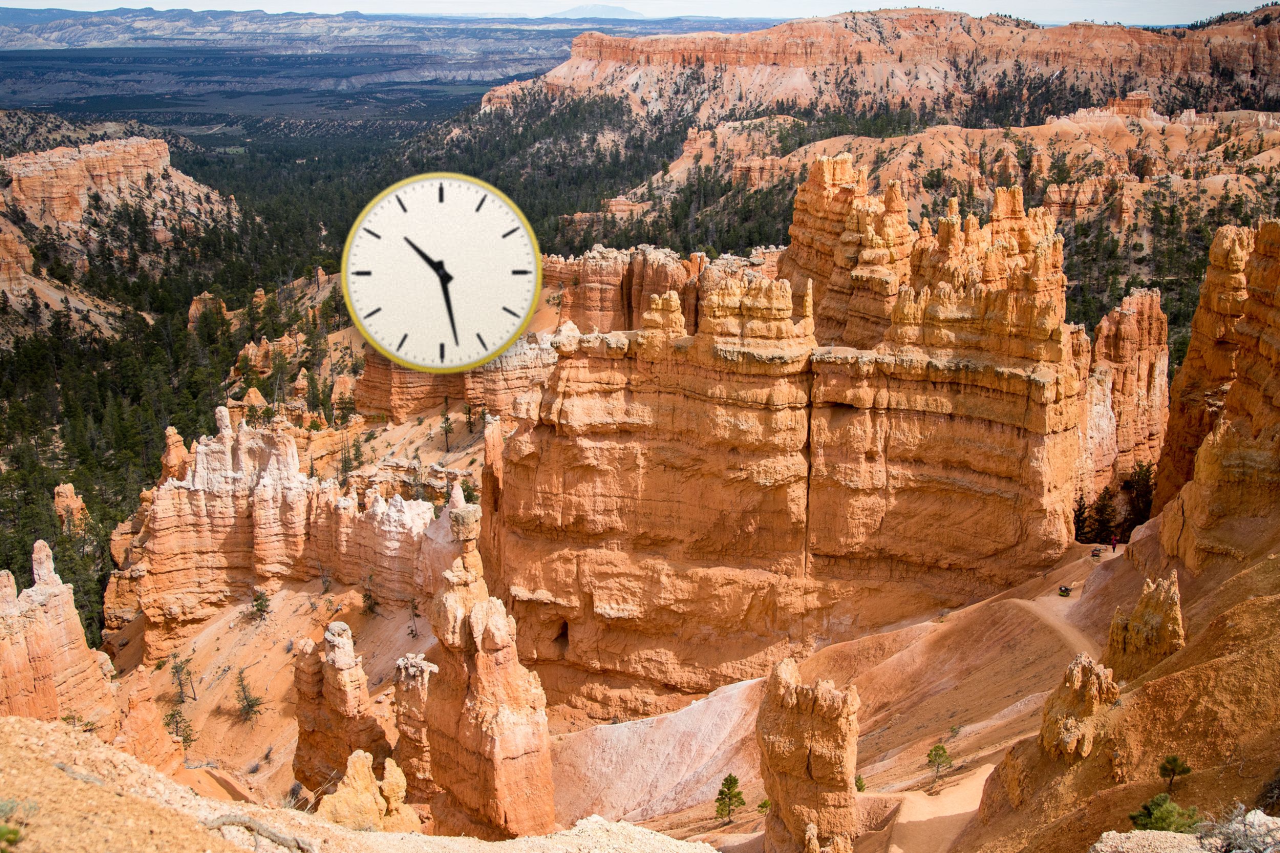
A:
10h28
